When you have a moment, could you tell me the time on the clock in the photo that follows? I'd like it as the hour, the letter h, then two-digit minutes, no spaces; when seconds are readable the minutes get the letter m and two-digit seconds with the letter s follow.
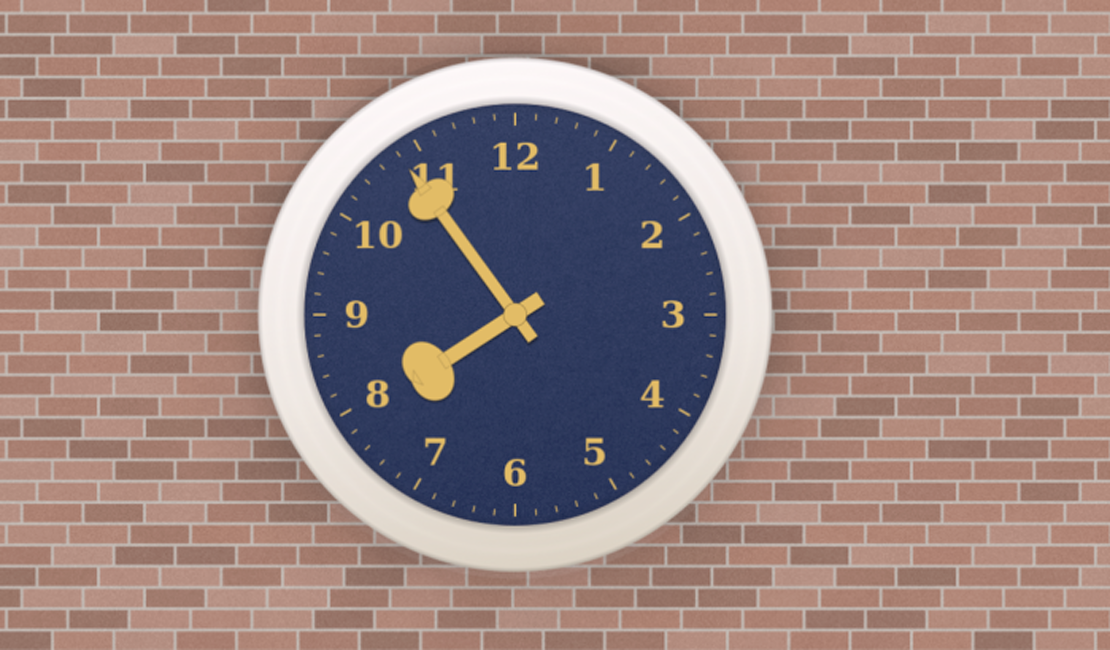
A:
7h54
